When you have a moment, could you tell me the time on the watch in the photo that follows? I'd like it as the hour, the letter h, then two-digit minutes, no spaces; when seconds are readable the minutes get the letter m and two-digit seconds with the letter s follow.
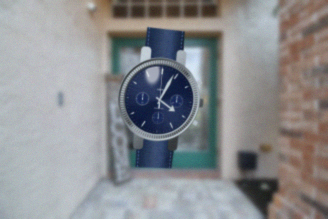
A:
4h04
